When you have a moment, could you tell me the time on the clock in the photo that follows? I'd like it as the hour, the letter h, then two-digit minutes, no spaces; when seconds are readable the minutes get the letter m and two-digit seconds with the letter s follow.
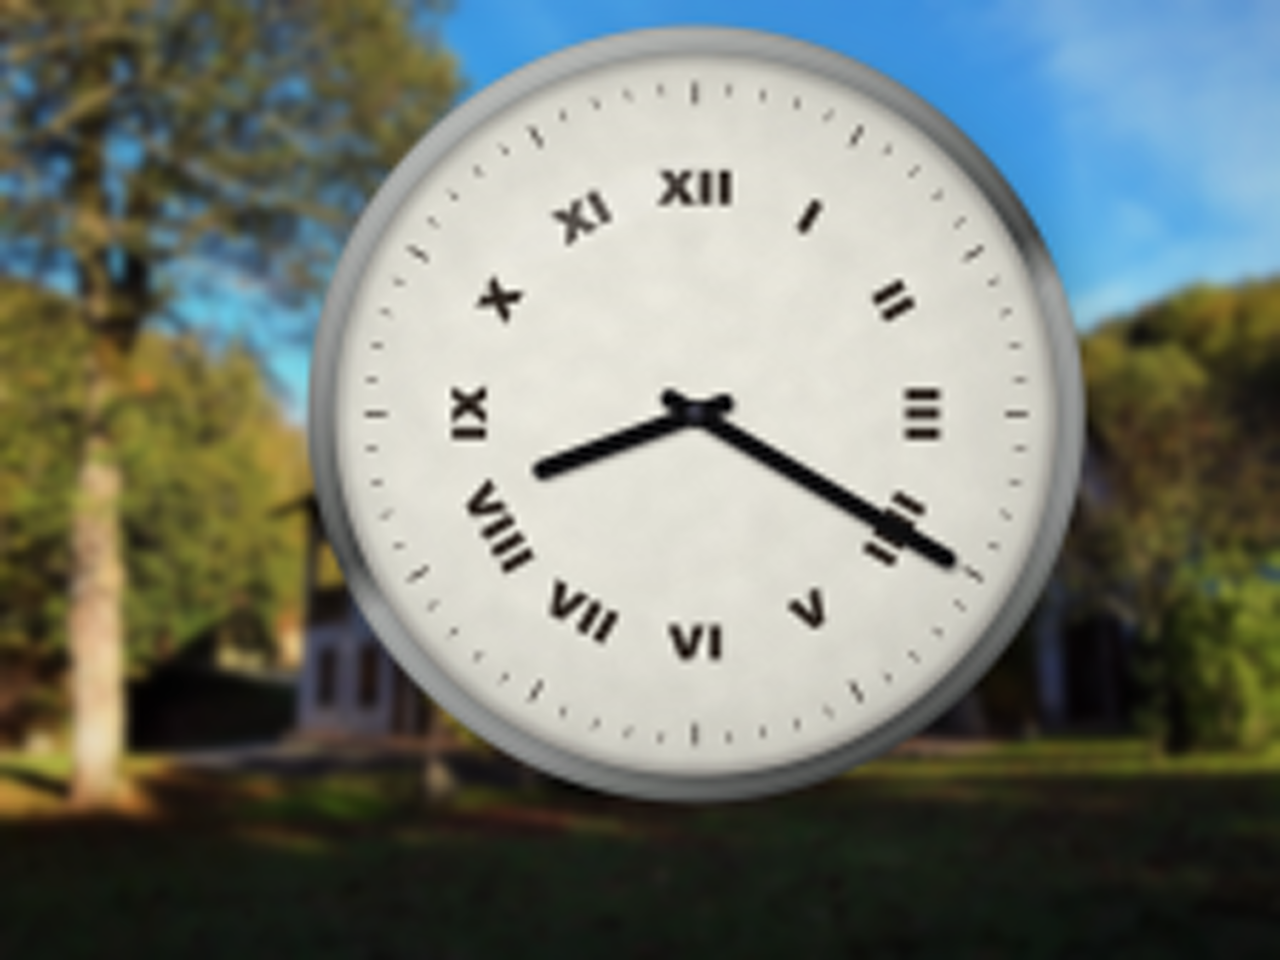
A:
8h20
